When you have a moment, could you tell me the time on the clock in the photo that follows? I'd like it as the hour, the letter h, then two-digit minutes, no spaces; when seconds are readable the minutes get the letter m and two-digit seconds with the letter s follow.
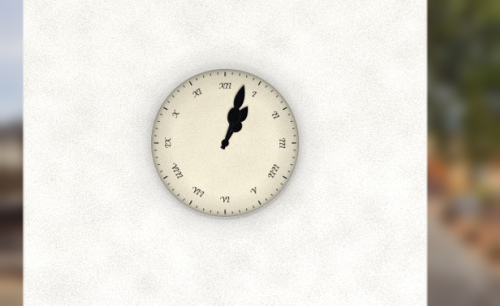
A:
1h03
